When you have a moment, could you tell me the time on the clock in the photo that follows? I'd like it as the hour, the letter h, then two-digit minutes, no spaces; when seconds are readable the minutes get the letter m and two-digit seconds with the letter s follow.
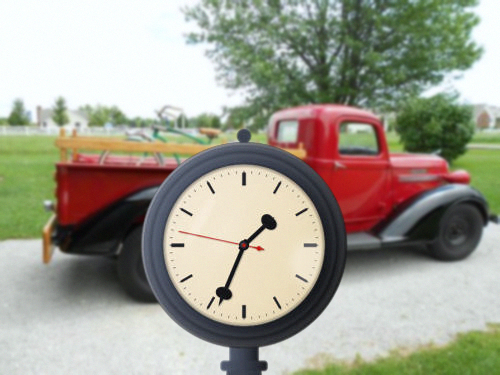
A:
1h33m47s
